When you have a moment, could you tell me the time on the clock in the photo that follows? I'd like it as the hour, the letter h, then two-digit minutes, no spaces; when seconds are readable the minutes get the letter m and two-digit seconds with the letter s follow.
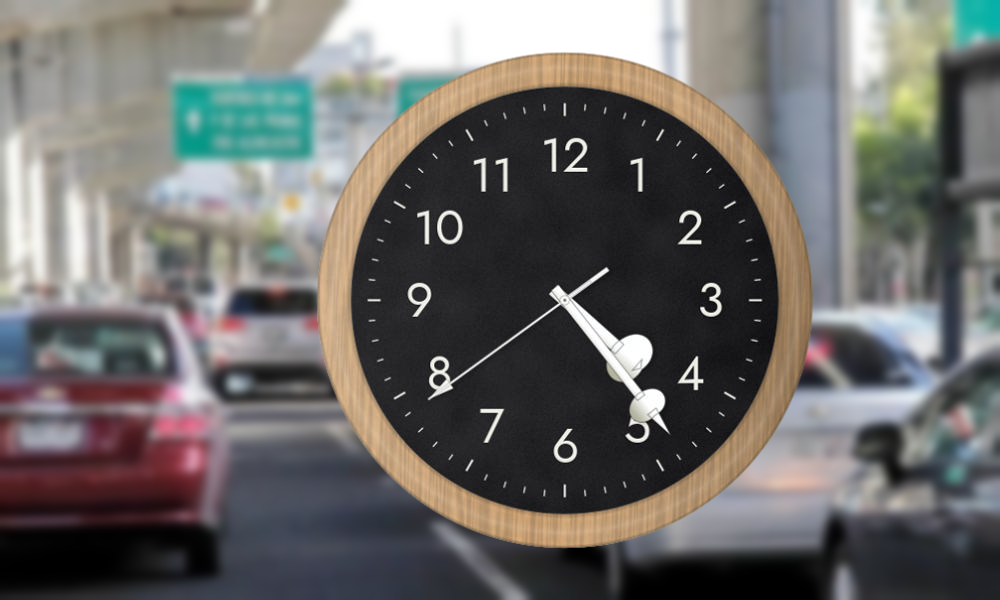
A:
4h23m39s
